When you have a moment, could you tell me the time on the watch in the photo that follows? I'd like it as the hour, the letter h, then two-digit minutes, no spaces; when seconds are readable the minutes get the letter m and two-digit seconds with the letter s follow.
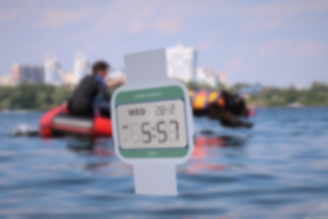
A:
5h57
